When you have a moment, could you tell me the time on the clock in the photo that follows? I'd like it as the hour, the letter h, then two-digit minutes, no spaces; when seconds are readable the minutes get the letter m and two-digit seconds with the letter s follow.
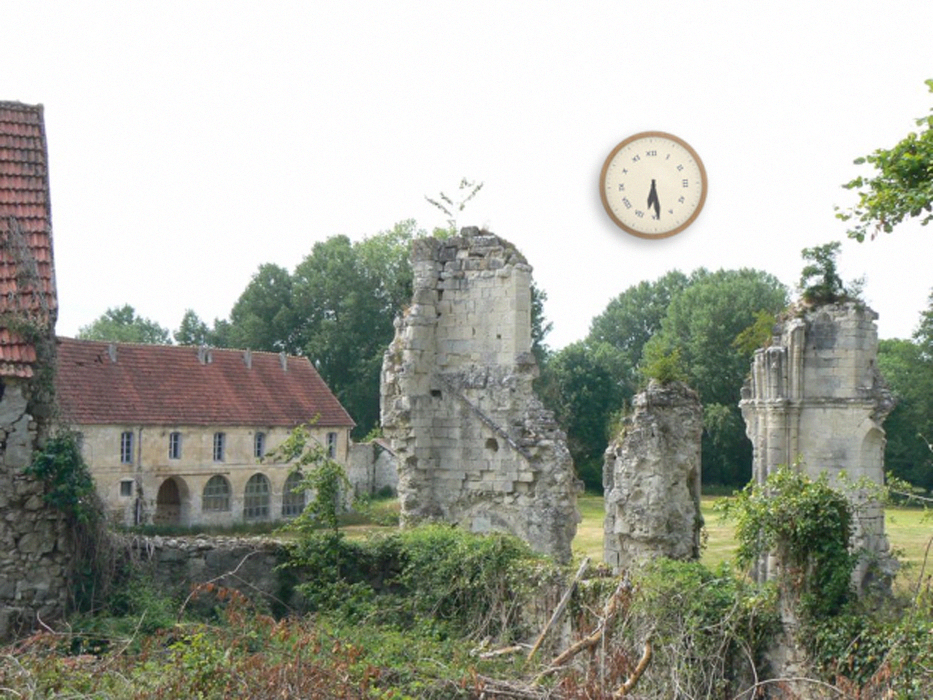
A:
6h29
